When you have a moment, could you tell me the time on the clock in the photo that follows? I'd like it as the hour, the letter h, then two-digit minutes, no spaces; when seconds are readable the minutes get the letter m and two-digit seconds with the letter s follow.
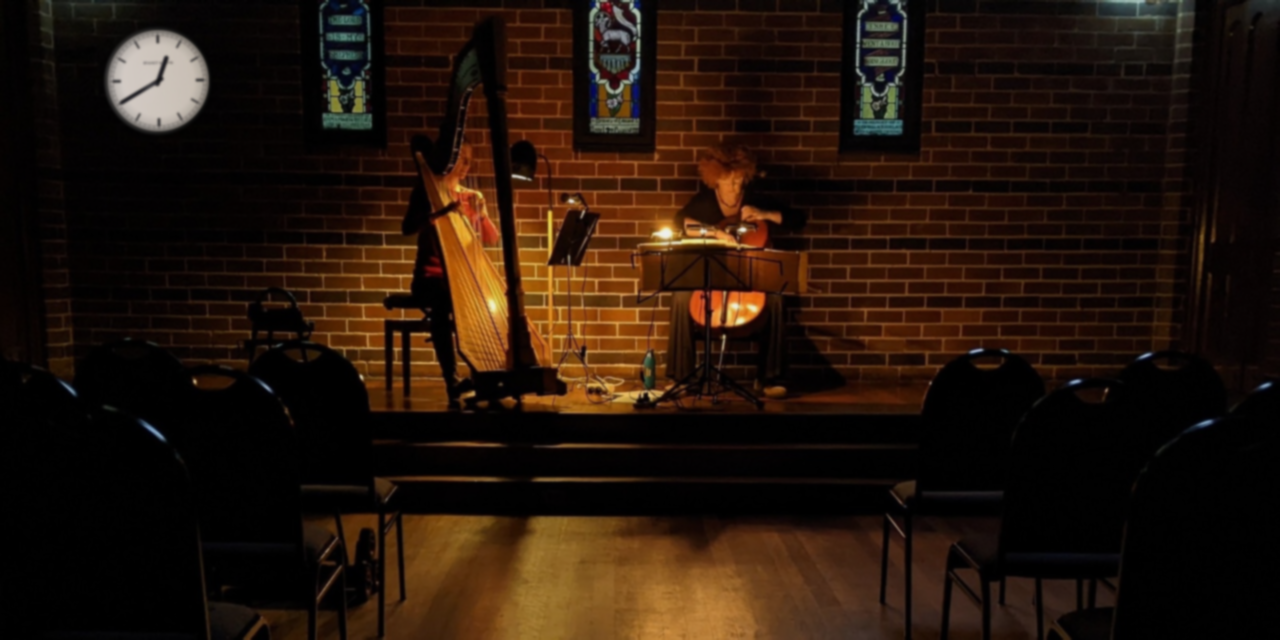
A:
12h40
